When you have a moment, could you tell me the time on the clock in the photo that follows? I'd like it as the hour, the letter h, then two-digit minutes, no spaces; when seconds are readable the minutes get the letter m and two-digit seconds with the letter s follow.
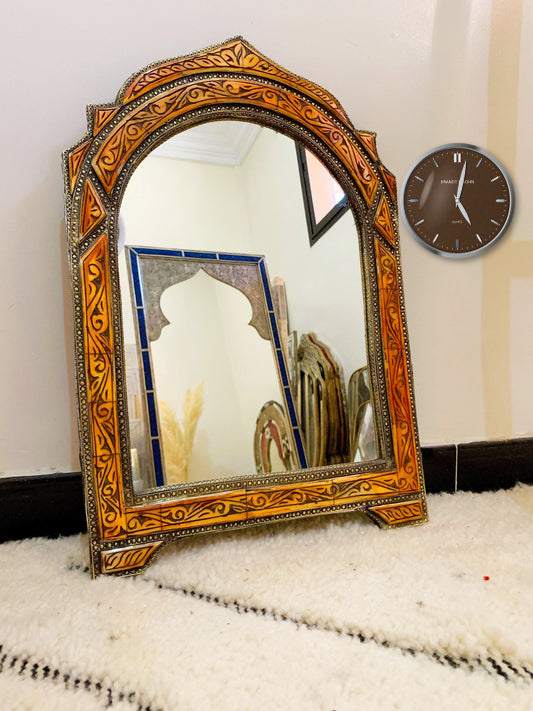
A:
5h02
